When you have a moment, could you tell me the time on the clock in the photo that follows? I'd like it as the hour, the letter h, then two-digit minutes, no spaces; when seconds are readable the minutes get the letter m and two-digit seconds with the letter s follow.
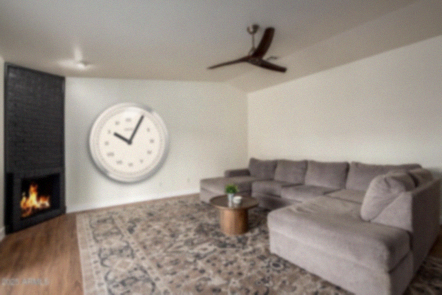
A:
10h05
